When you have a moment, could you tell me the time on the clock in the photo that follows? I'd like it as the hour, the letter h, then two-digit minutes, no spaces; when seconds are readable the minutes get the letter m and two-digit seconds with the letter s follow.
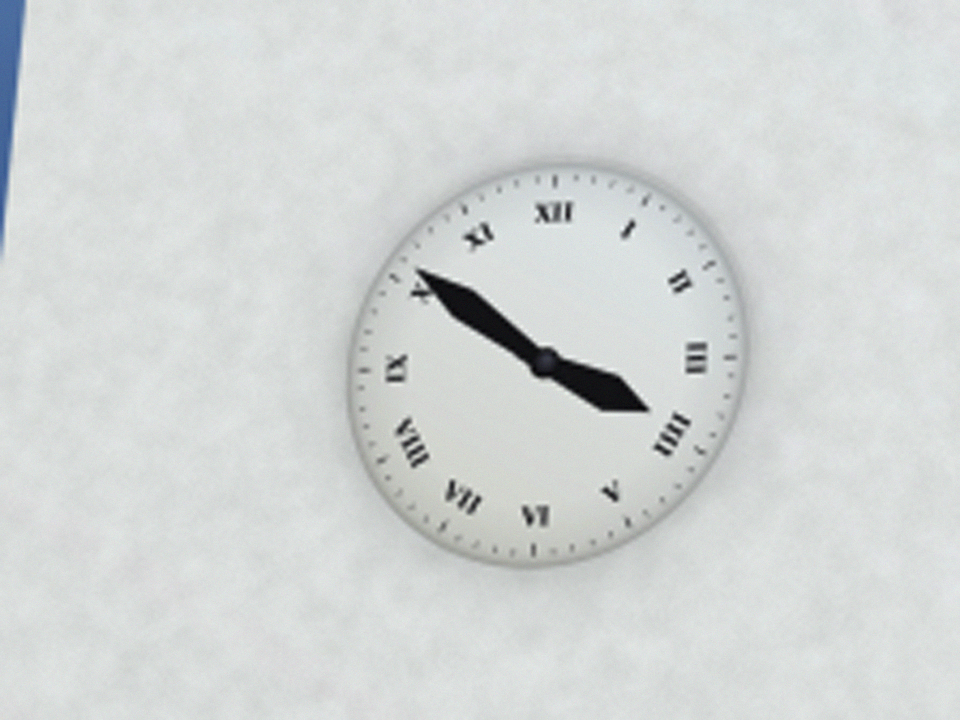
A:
3h51
